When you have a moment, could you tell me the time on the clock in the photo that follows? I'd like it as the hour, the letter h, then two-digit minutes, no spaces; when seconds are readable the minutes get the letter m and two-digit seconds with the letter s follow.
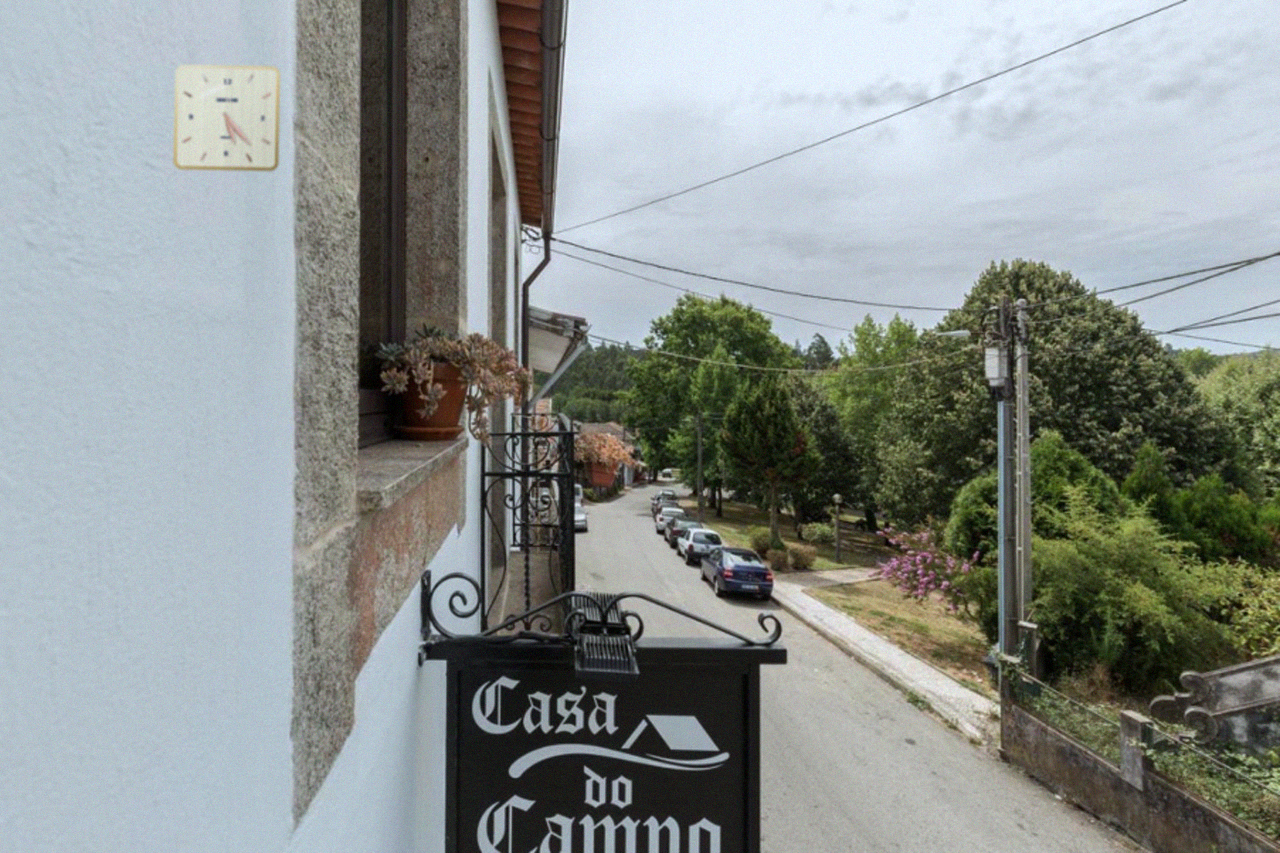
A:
5h23
